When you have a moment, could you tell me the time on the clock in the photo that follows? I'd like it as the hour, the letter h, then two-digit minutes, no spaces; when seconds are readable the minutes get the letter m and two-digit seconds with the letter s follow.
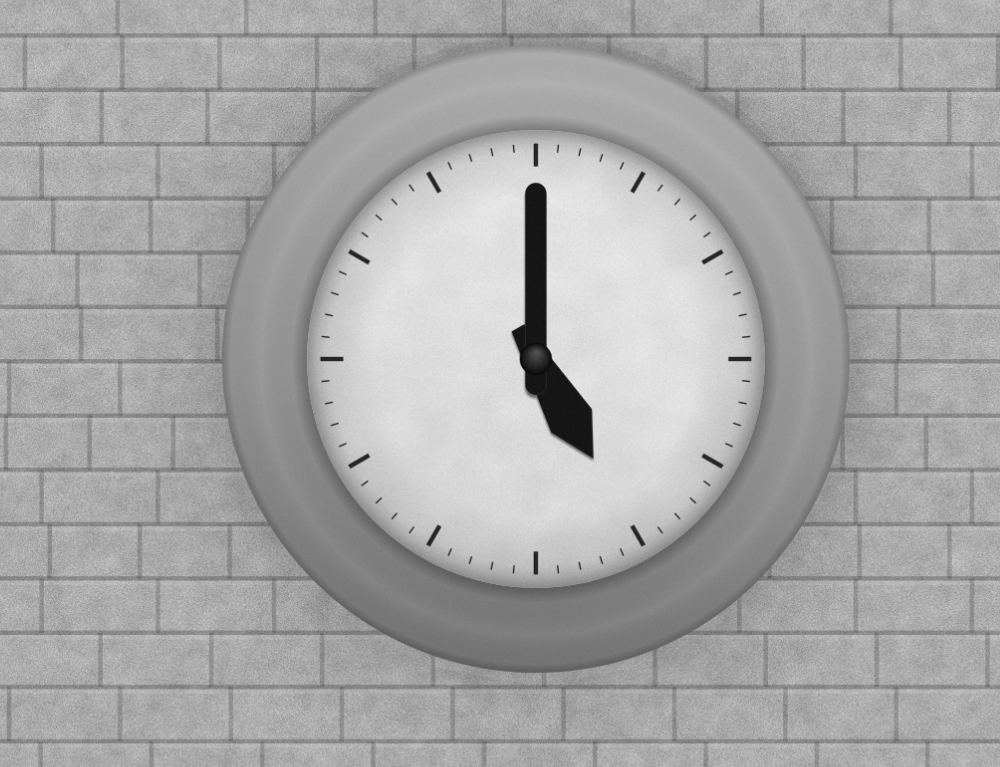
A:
5h00
